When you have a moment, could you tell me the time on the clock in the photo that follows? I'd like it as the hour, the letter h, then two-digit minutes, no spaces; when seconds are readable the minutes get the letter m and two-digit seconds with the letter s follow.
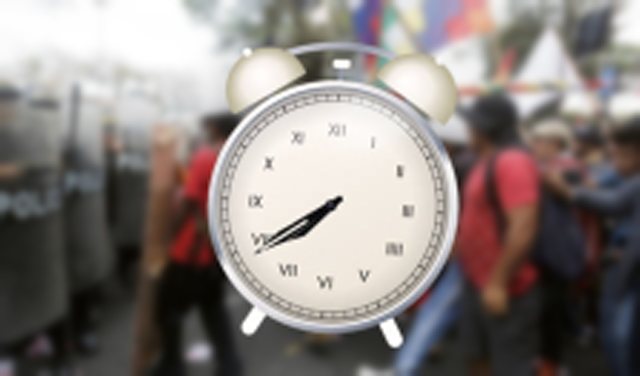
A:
7h39
